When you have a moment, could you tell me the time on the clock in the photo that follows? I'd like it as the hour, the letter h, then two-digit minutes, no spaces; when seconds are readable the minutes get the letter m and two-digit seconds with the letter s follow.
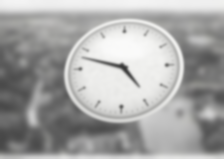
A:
4h48
